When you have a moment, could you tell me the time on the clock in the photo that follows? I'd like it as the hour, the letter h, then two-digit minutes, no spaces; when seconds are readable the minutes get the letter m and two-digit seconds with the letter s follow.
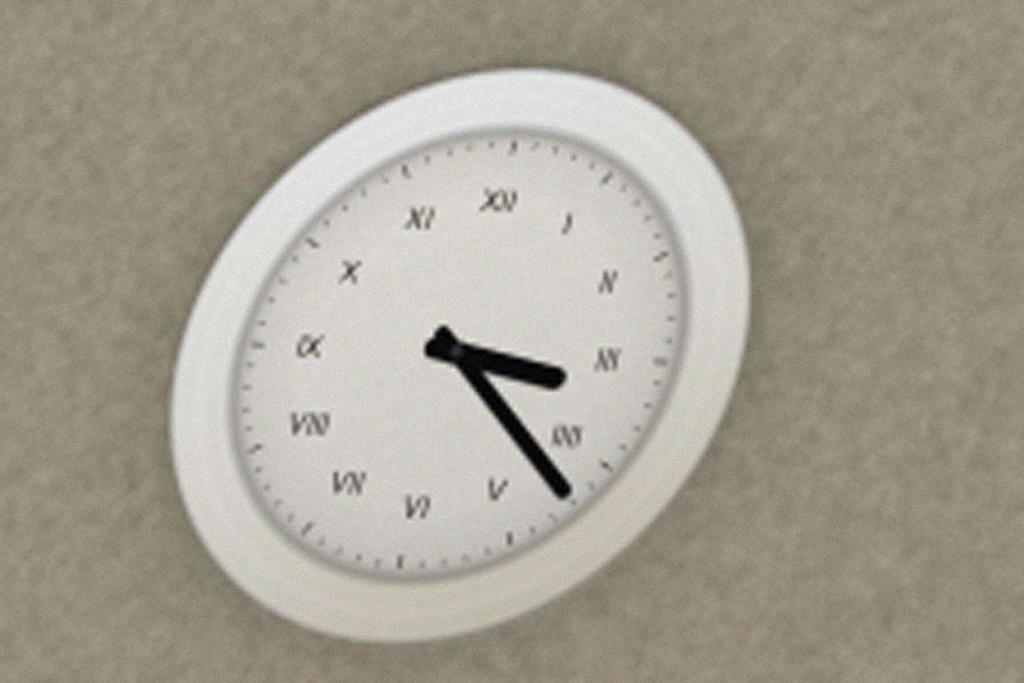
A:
3h22
